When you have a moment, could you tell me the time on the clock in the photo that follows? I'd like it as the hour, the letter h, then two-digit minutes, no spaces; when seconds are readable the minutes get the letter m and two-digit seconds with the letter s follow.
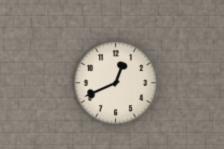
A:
12h41
